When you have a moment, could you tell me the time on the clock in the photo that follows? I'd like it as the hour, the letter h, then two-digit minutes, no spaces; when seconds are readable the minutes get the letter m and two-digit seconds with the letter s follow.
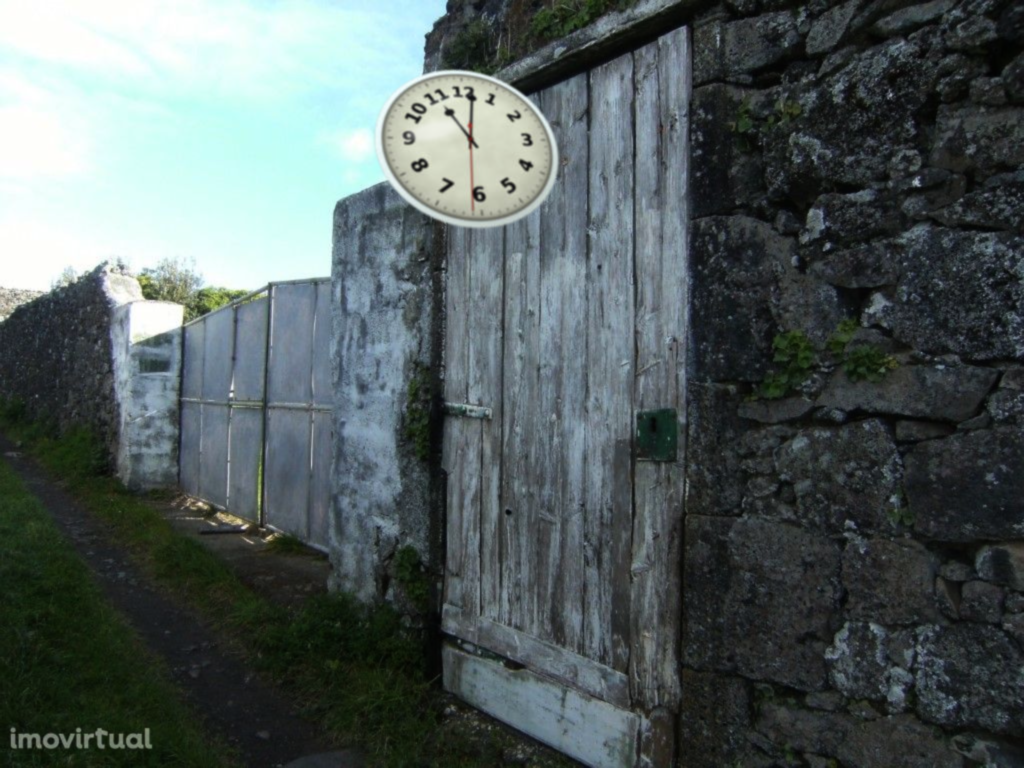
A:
11h01m31s
